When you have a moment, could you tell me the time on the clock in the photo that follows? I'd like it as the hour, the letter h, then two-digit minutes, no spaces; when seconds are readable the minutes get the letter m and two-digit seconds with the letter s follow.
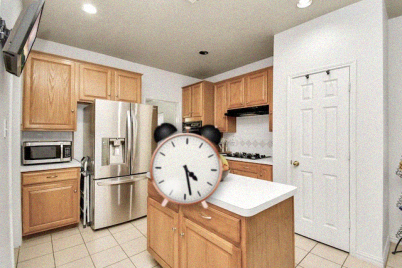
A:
4h28
